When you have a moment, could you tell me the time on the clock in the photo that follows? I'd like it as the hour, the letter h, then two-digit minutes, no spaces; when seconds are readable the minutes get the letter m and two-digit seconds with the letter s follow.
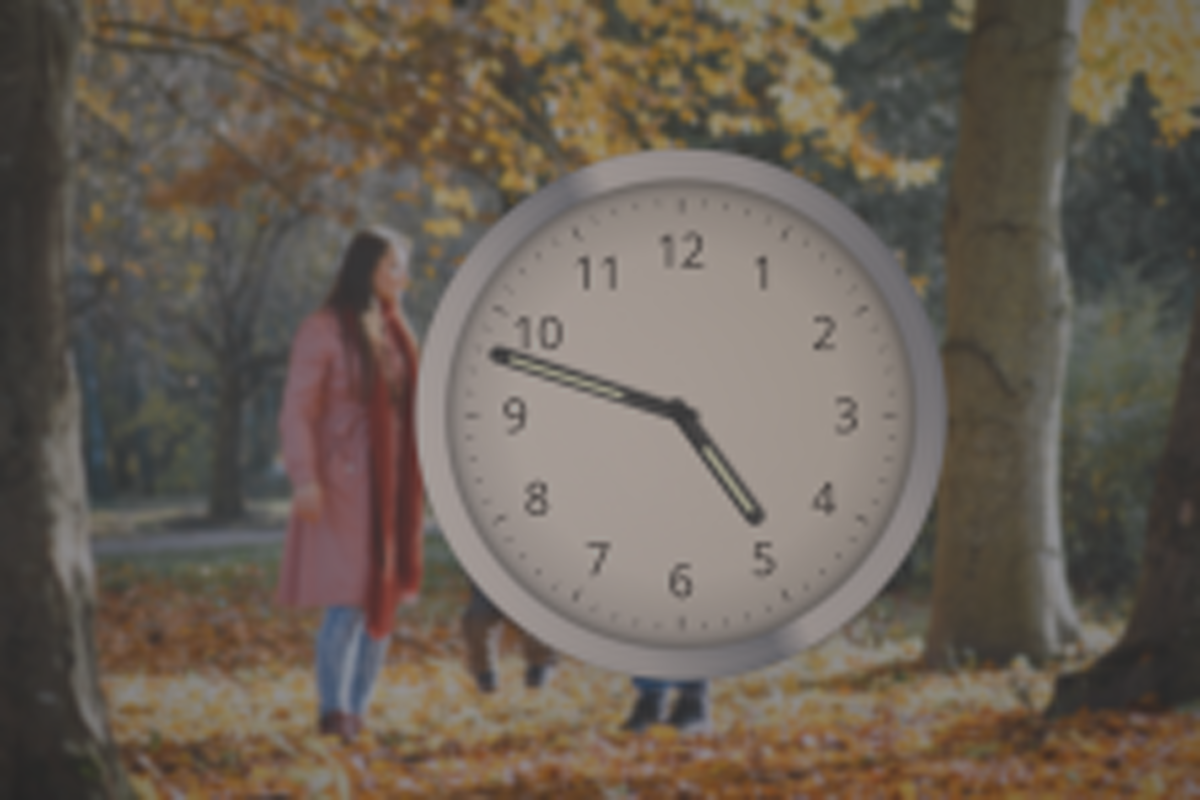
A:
4h48
